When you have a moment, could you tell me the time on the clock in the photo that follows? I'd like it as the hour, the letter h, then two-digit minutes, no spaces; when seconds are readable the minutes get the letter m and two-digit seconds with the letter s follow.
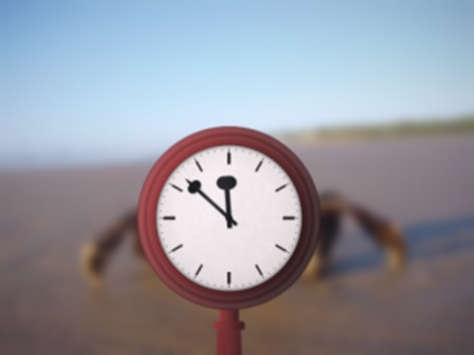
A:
11h52
